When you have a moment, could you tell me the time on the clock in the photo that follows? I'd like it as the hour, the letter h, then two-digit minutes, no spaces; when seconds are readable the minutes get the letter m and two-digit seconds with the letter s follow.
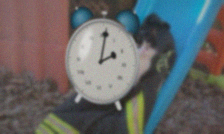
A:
2h01
